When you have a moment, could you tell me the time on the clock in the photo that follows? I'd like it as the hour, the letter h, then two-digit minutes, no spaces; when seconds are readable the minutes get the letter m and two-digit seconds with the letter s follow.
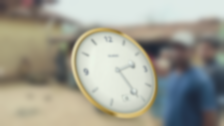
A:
2h26
